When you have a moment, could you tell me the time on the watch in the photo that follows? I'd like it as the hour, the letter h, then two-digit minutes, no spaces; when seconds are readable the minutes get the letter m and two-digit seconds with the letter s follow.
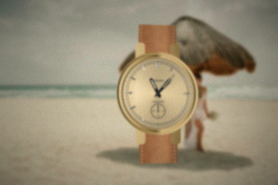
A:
11h07
